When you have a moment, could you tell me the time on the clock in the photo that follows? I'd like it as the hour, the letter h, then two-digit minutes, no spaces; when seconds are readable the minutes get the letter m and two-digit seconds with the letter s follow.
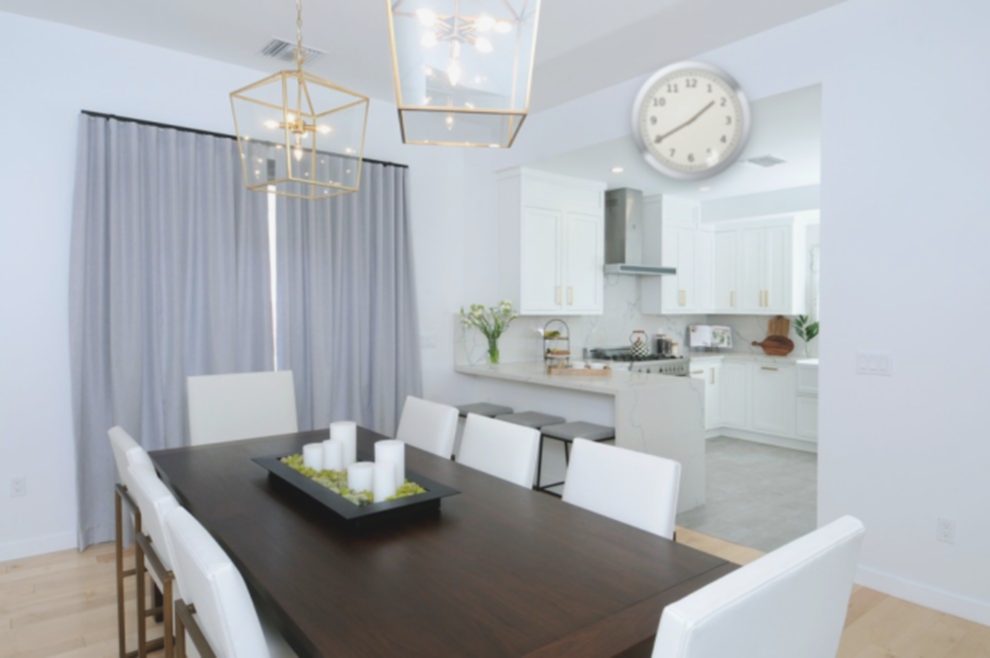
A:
1h40
